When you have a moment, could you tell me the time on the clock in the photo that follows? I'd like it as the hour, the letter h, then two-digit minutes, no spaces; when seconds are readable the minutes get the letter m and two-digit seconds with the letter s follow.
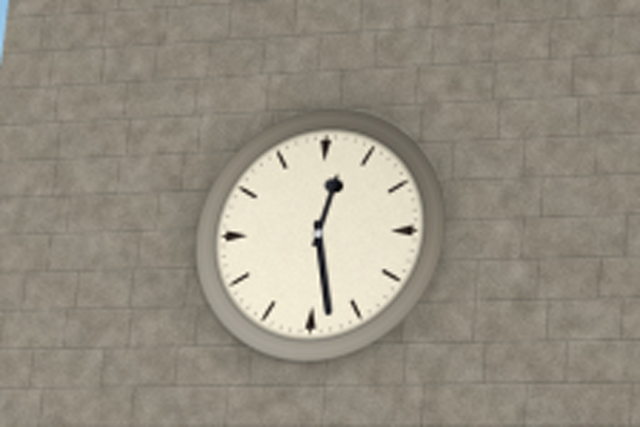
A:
12h28
